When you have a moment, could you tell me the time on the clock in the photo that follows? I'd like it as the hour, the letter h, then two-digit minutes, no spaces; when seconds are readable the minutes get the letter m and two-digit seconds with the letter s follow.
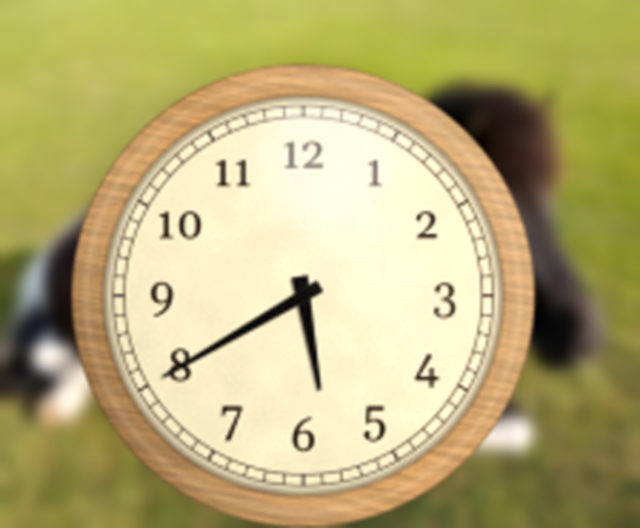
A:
5h40
